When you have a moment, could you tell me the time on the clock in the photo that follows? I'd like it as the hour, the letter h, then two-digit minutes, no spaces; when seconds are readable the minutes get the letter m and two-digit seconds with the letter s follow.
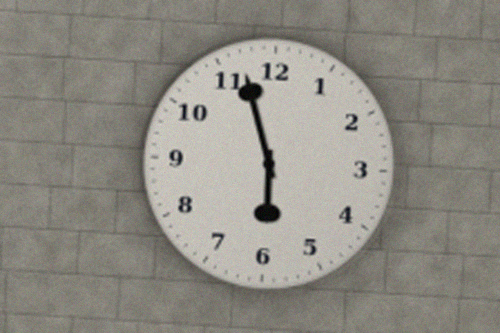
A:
5h57
